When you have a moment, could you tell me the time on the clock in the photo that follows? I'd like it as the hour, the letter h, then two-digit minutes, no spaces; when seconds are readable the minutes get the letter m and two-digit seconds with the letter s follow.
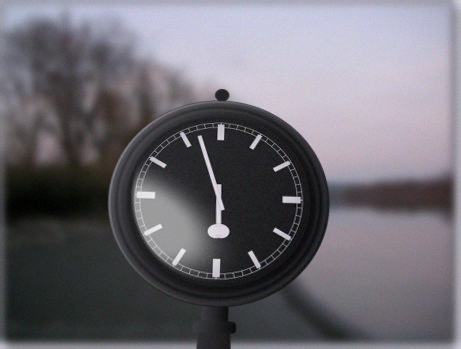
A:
5h57
